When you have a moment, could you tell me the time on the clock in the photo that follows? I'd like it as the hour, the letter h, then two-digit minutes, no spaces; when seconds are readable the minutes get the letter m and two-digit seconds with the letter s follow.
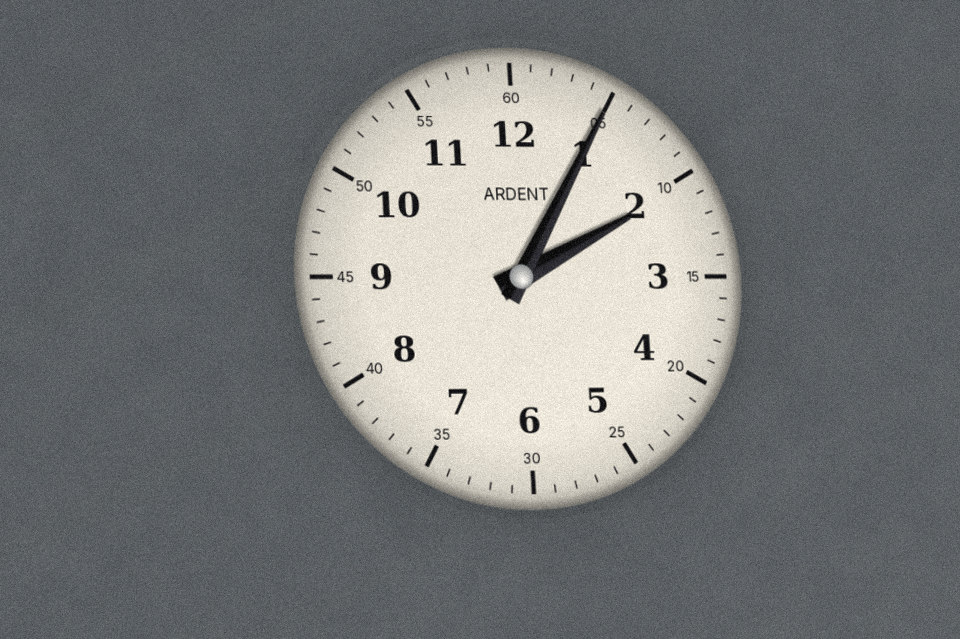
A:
2h05
